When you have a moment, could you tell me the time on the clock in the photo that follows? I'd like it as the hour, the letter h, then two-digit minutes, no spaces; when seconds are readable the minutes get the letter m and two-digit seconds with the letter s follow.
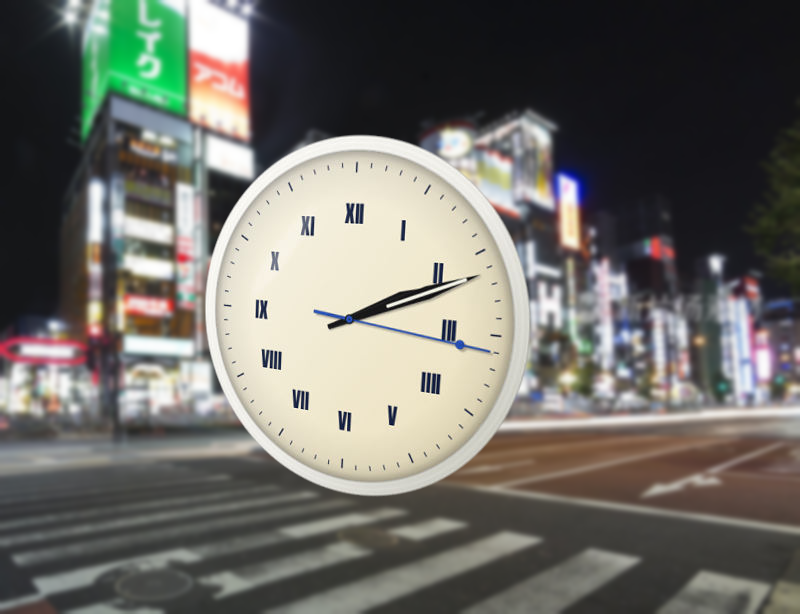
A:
2h11m16s
